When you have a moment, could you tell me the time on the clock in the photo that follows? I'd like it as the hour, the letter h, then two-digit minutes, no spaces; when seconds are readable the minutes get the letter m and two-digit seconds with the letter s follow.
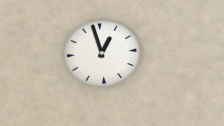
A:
12h58
